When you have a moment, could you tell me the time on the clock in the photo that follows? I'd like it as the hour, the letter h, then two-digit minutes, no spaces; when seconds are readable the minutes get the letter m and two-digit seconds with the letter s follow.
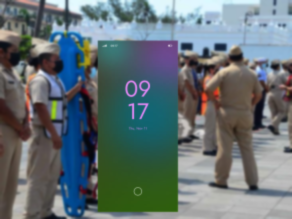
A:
9h17
